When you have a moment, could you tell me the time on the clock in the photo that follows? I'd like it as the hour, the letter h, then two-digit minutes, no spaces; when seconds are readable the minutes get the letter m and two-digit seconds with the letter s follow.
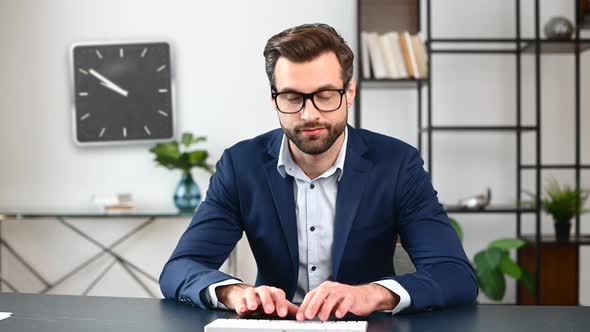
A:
9h51
